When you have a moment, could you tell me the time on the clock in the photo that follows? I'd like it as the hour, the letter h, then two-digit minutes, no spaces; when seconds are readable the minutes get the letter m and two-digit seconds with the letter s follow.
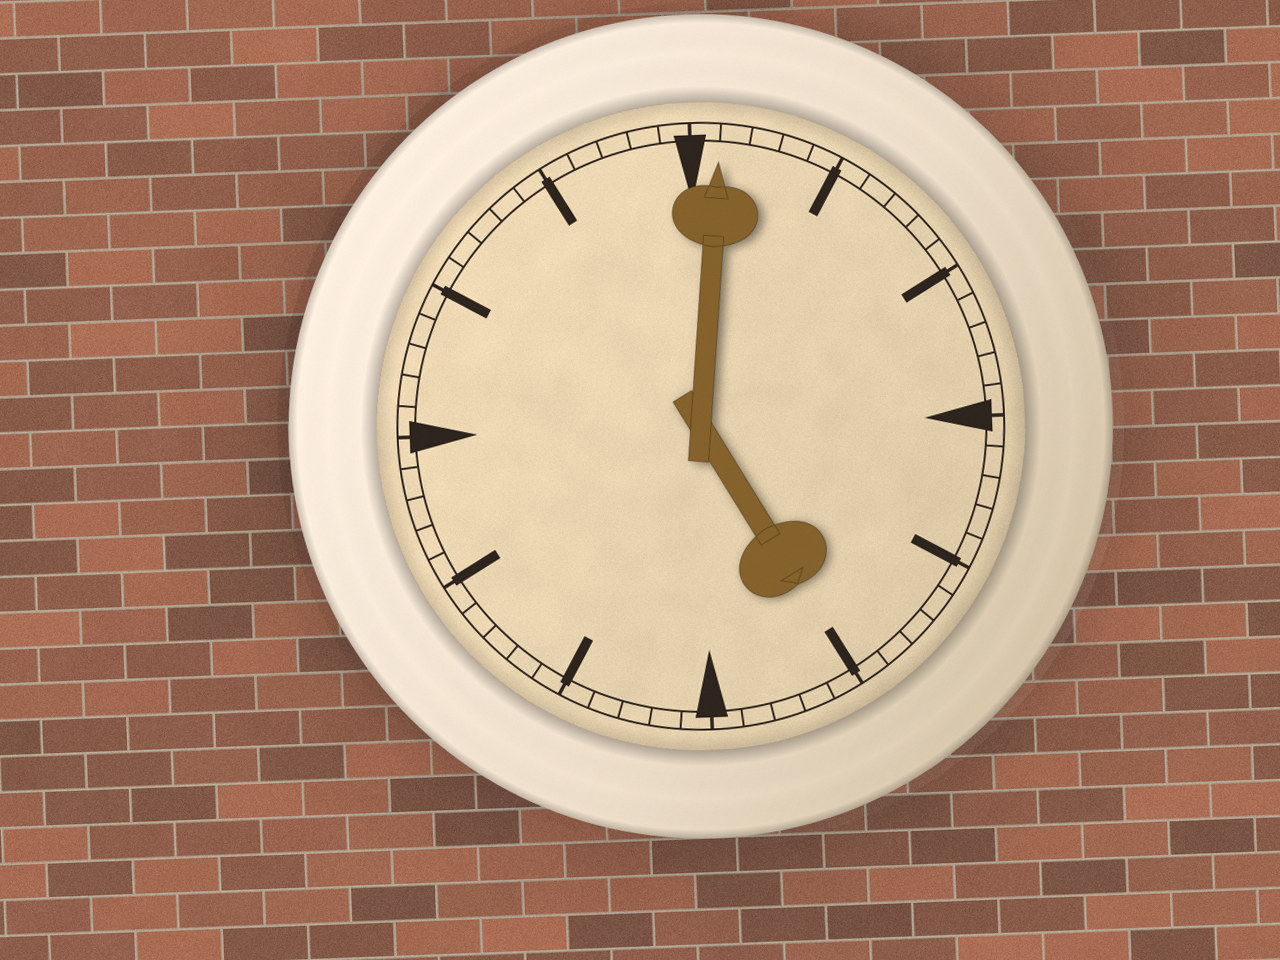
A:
5h01
